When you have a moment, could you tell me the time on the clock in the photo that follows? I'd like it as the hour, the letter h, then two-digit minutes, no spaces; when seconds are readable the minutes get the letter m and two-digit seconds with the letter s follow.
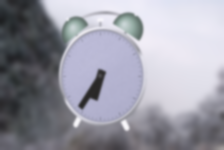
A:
6h36
